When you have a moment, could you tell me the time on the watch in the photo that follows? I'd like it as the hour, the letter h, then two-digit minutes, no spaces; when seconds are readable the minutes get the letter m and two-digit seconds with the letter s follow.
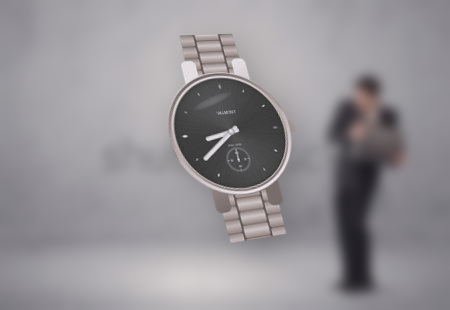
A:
8h39
